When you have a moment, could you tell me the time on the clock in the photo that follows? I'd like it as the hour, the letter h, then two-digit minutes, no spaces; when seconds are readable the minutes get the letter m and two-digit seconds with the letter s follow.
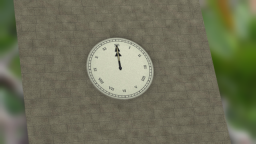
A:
12h00
